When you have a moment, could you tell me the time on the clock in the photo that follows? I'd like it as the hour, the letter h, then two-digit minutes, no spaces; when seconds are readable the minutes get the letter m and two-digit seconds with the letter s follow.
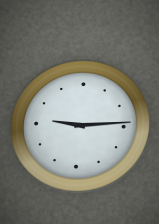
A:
9h14
